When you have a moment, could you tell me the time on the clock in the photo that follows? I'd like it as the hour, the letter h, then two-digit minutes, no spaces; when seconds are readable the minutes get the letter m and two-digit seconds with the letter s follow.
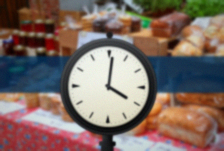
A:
4h01
